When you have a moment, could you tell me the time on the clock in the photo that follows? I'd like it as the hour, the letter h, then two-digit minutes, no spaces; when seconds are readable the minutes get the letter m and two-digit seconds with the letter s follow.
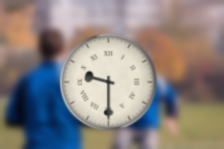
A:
9h30
